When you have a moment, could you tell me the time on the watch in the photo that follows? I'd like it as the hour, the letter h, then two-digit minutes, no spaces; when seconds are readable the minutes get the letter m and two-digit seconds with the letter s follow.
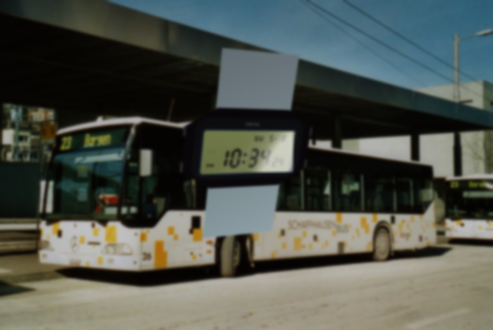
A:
10h34
